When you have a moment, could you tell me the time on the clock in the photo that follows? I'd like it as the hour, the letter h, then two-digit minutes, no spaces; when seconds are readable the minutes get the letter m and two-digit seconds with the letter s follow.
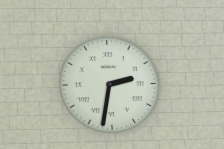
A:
2h32
